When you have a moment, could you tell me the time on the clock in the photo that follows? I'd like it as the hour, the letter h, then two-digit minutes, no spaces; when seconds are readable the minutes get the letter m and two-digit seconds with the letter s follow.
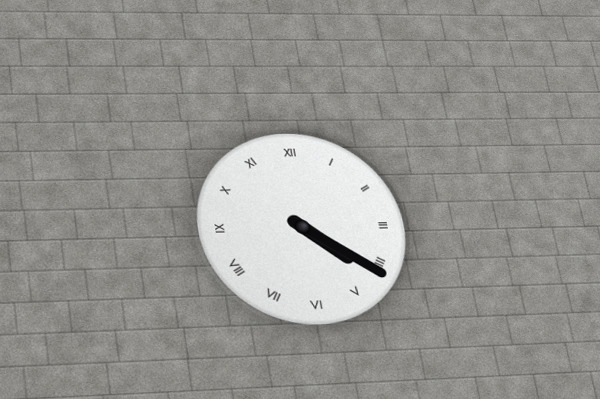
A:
4h21
